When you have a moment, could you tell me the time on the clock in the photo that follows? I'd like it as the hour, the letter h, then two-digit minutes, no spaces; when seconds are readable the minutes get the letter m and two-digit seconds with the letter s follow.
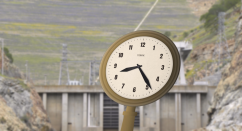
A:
8h24
